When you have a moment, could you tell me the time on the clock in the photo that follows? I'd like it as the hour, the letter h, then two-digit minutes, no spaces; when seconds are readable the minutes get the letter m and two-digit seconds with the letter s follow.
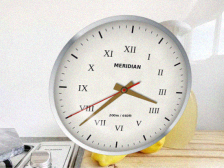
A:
3h37m40s
